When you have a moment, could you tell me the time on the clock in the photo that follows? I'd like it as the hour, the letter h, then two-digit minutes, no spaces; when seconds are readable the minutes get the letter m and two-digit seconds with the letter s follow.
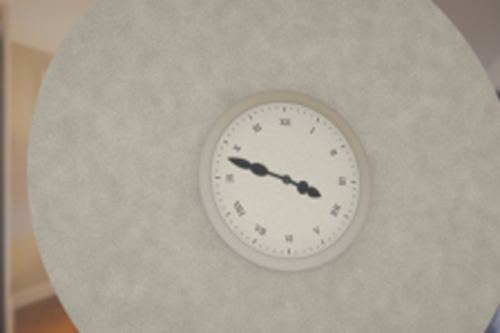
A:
3h48
